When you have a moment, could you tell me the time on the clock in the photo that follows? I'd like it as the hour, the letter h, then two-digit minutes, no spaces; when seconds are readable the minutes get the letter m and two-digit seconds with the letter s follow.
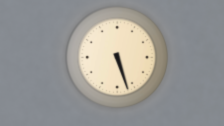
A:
5h27
